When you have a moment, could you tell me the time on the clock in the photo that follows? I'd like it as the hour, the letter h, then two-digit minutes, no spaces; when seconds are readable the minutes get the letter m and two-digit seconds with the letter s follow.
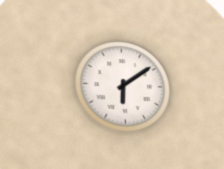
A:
6h09
